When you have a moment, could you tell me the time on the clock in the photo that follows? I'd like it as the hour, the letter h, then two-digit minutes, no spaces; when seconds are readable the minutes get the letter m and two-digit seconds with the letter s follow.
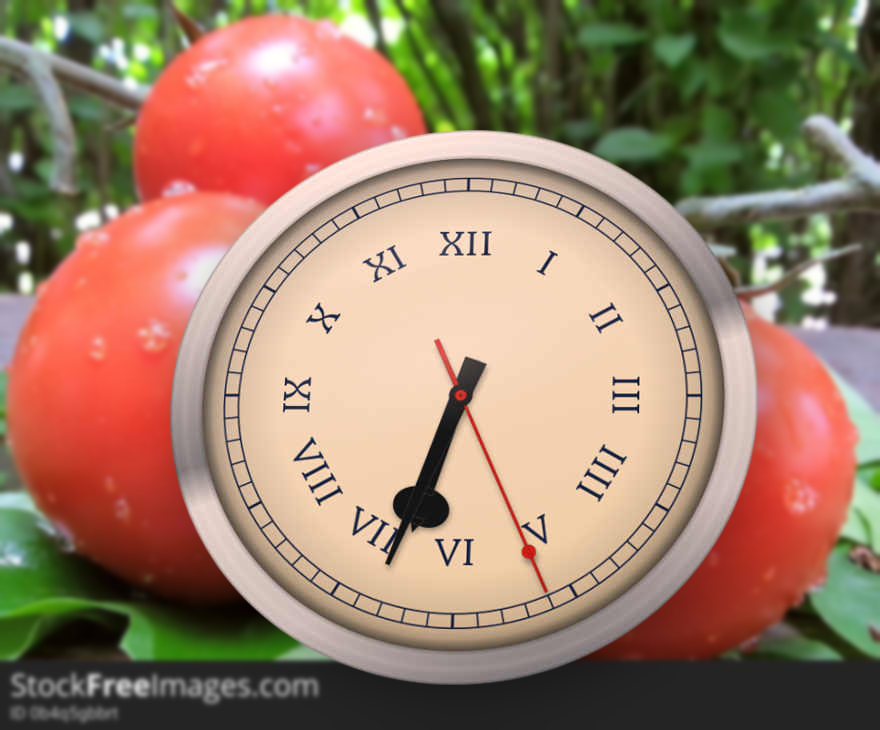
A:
6h33m26s
